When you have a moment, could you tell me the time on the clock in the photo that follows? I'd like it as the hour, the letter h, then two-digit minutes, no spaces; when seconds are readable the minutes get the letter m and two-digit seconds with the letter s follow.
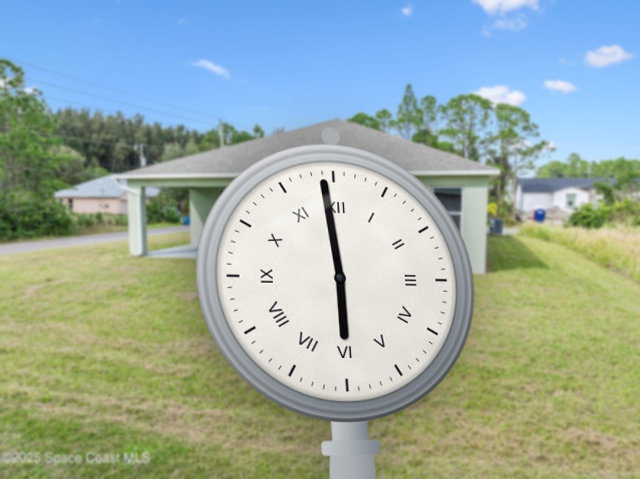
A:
5h59
